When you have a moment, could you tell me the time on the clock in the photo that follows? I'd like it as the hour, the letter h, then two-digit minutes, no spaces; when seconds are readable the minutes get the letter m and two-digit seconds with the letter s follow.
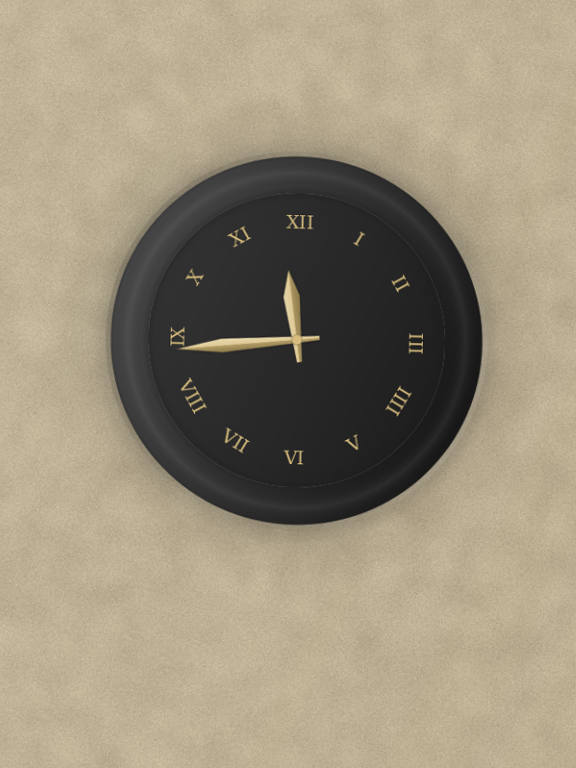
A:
11h44
